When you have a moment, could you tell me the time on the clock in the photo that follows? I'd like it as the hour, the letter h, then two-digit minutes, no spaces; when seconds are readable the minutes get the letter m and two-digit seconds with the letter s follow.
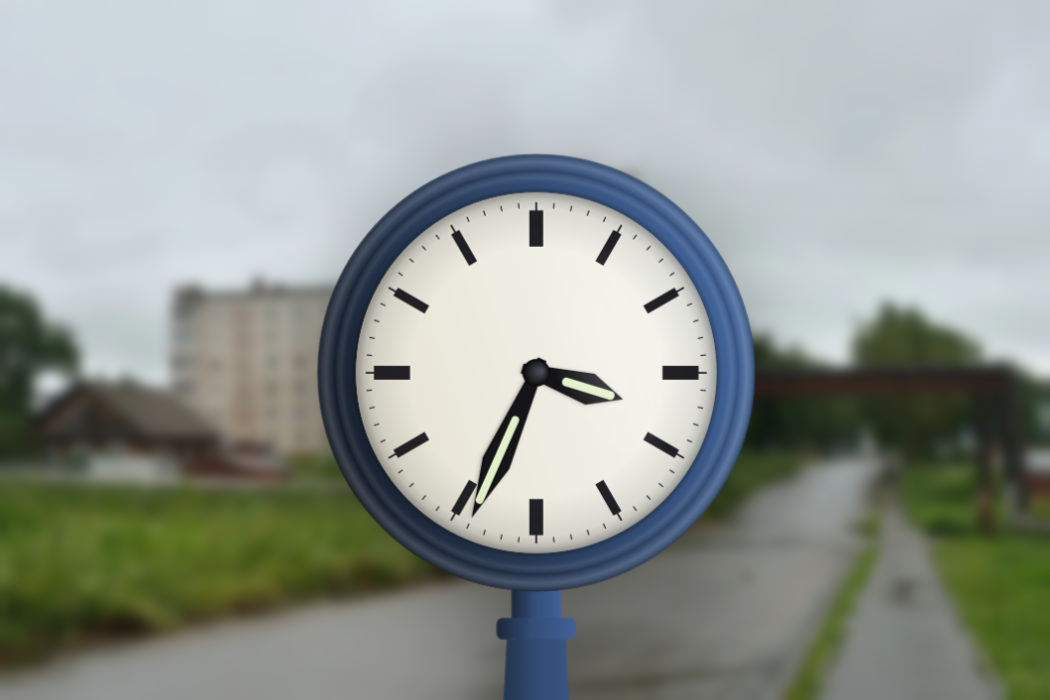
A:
3h34
